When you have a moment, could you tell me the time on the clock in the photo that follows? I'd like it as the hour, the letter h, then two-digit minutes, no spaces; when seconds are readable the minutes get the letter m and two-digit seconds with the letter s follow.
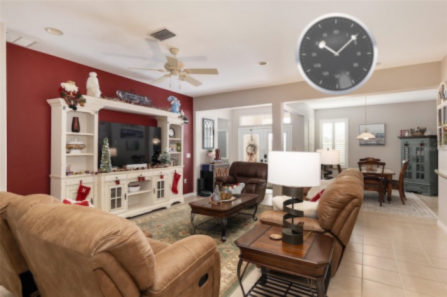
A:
10h08
